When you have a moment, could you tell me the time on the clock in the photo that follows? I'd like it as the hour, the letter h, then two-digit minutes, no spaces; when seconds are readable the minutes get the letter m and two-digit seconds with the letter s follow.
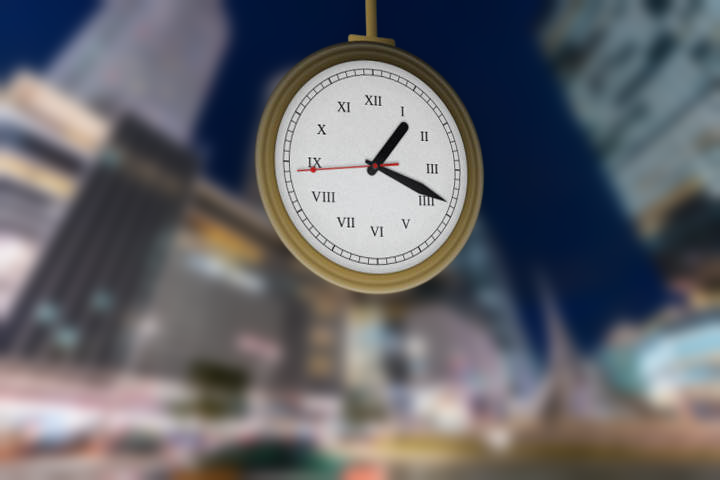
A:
1h18m44s
